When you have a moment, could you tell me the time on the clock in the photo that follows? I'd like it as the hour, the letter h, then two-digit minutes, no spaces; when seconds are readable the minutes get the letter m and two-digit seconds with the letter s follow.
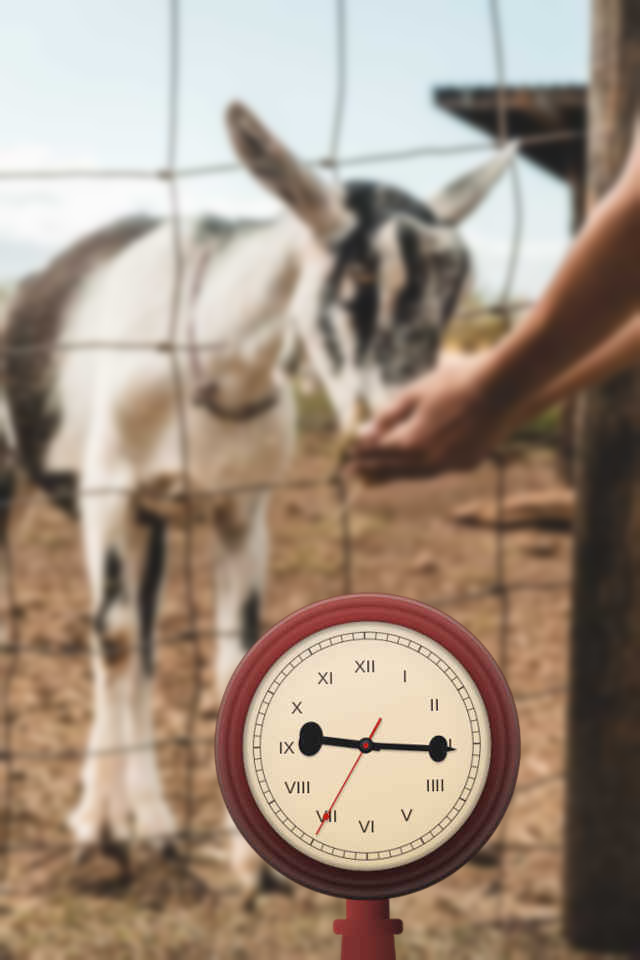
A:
9h15m35s
